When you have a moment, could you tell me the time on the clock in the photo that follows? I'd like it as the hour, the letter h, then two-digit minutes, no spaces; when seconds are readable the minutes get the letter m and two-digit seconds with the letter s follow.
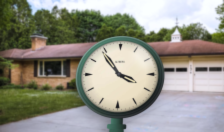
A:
3h54
